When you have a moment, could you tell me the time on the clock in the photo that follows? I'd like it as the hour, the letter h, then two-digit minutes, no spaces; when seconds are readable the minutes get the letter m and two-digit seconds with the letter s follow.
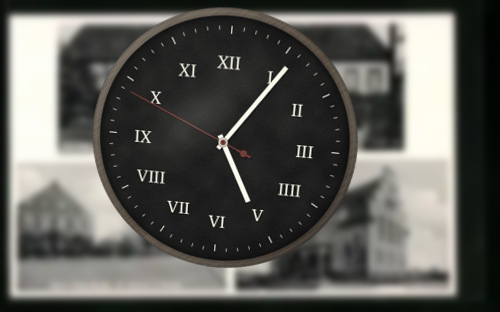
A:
5h05m49s
